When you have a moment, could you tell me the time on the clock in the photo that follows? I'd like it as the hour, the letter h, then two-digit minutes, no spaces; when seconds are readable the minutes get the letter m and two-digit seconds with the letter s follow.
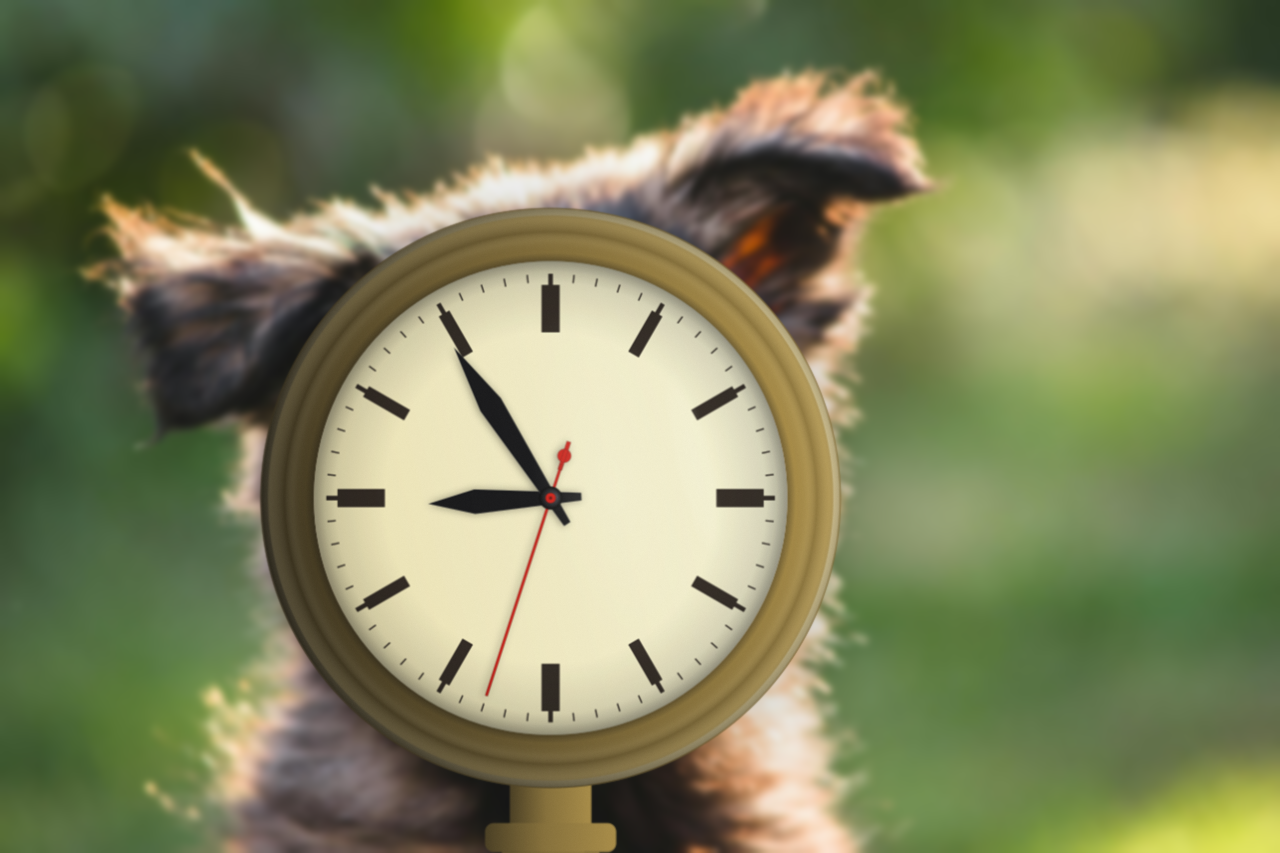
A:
8h54m33s
